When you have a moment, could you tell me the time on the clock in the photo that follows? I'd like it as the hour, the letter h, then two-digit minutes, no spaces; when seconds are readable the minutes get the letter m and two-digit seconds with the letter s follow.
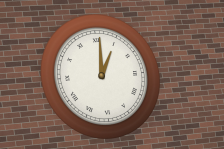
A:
1h01
